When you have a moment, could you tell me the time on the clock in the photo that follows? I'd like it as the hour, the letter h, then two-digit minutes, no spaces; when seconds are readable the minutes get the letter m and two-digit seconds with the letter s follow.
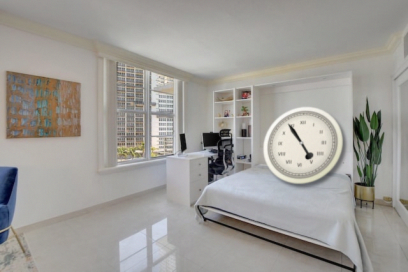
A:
4h54
